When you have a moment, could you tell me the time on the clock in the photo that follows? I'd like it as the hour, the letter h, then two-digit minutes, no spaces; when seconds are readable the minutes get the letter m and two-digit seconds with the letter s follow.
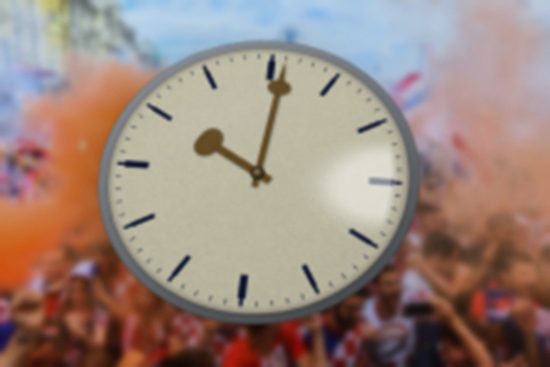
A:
10h01
